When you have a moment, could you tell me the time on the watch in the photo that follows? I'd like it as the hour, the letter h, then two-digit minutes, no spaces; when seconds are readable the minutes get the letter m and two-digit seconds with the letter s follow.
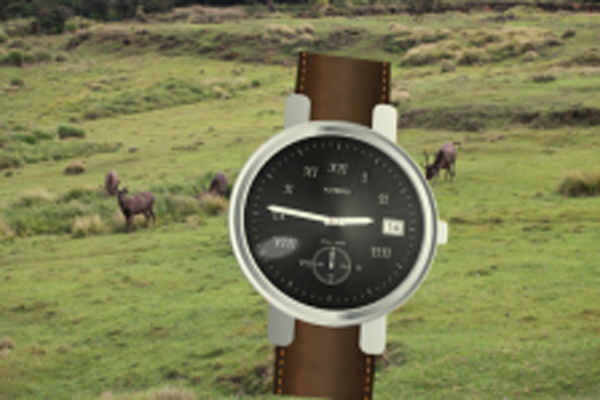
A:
2h46
